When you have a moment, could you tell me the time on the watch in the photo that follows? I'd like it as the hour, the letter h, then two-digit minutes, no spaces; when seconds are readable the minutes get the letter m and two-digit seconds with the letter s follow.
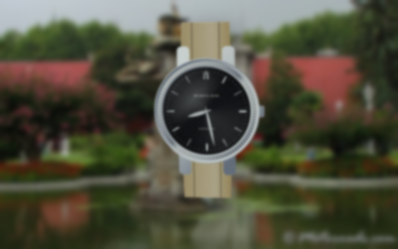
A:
8h28
